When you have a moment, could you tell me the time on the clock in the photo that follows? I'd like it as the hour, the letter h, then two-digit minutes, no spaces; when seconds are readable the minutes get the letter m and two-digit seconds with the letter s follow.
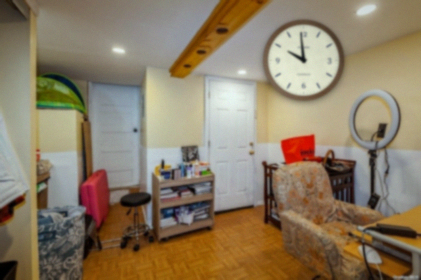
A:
9h59
